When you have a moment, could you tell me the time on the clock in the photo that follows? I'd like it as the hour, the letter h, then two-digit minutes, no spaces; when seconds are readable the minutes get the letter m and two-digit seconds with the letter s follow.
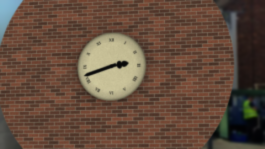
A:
2h42
